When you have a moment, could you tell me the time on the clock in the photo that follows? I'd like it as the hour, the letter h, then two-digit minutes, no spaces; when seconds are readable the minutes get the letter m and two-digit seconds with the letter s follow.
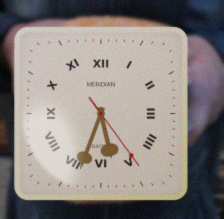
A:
5h33m24s
